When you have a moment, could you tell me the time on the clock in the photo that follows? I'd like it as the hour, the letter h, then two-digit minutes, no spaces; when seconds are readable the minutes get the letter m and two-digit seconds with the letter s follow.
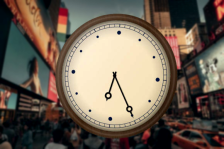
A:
6h25
